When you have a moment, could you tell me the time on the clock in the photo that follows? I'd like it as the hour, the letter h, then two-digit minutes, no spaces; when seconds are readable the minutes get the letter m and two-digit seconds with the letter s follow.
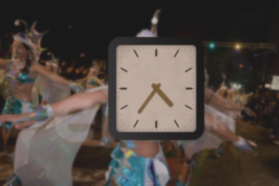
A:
4h36
